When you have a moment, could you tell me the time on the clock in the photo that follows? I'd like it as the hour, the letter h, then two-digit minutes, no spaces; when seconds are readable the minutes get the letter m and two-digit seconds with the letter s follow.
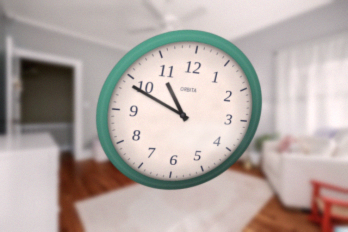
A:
10h49
